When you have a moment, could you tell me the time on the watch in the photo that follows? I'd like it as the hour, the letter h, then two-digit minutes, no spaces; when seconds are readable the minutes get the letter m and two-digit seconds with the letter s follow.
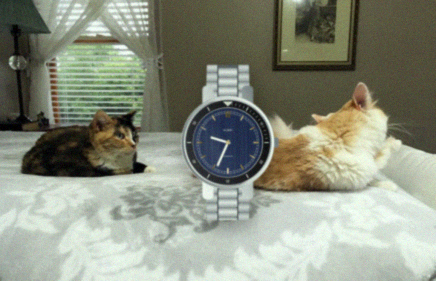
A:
9h34
